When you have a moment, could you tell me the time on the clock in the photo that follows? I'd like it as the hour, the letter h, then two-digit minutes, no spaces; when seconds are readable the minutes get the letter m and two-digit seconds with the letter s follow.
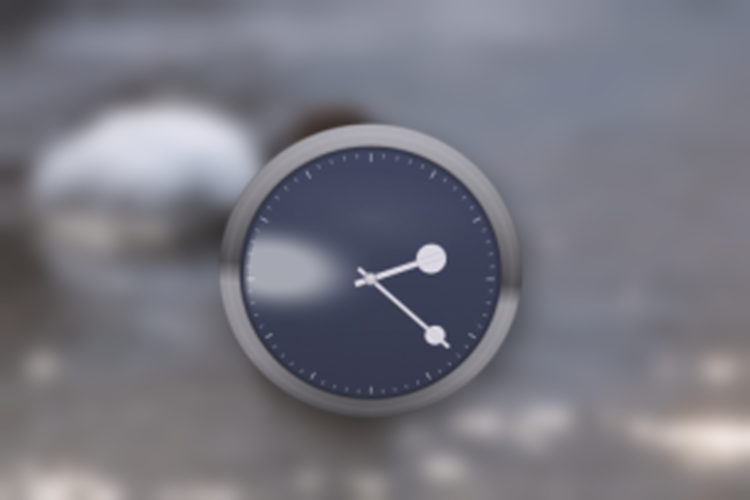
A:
2h22
